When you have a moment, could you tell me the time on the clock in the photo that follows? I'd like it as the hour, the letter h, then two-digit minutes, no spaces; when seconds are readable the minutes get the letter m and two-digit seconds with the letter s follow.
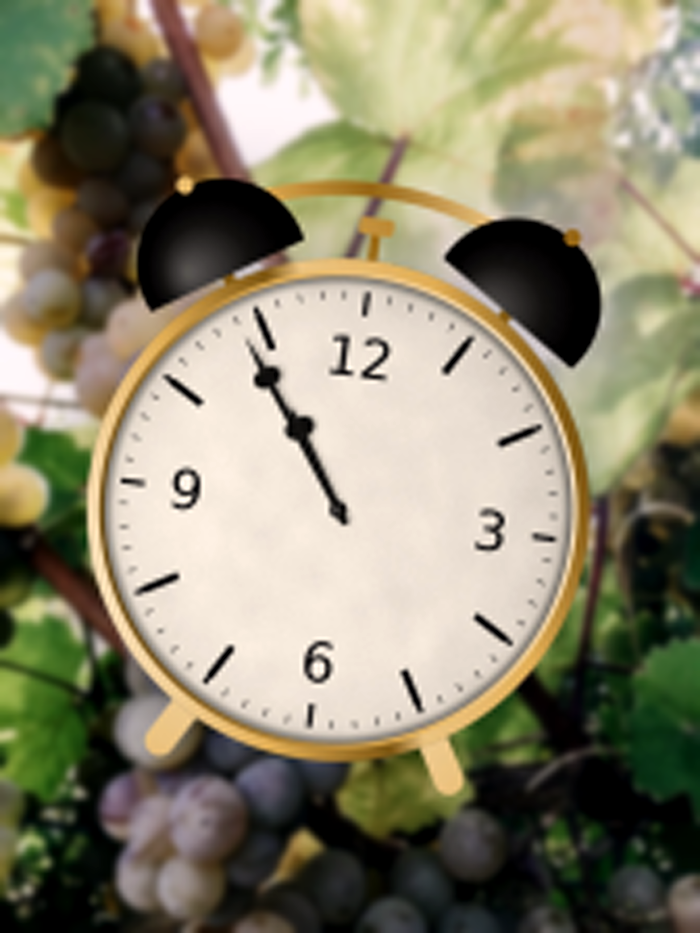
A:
10h54
